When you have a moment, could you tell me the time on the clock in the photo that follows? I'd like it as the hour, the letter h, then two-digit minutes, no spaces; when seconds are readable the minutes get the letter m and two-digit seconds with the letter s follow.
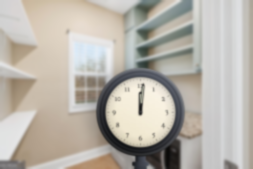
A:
12h01
